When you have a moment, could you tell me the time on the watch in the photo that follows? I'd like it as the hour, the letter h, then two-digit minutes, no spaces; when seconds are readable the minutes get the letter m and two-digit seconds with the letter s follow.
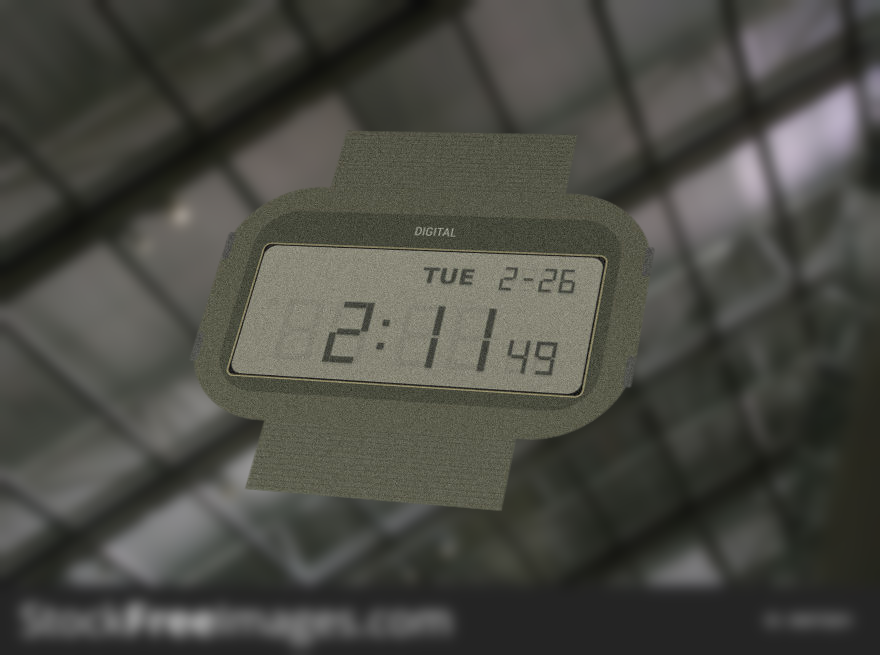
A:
2h11m49s
